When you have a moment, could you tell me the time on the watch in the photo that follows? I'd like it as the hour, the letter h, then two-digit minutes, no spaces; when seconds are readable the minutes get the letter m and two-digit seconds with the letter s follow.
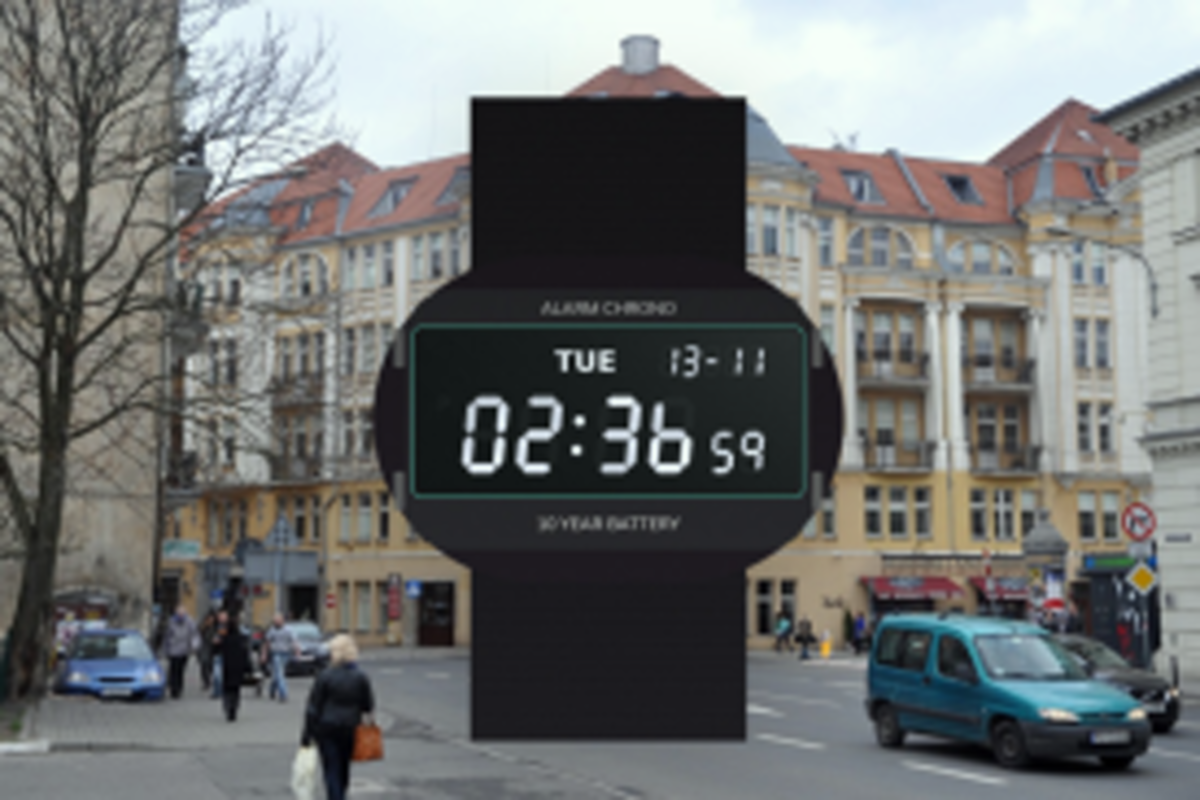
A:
2h36m59s
